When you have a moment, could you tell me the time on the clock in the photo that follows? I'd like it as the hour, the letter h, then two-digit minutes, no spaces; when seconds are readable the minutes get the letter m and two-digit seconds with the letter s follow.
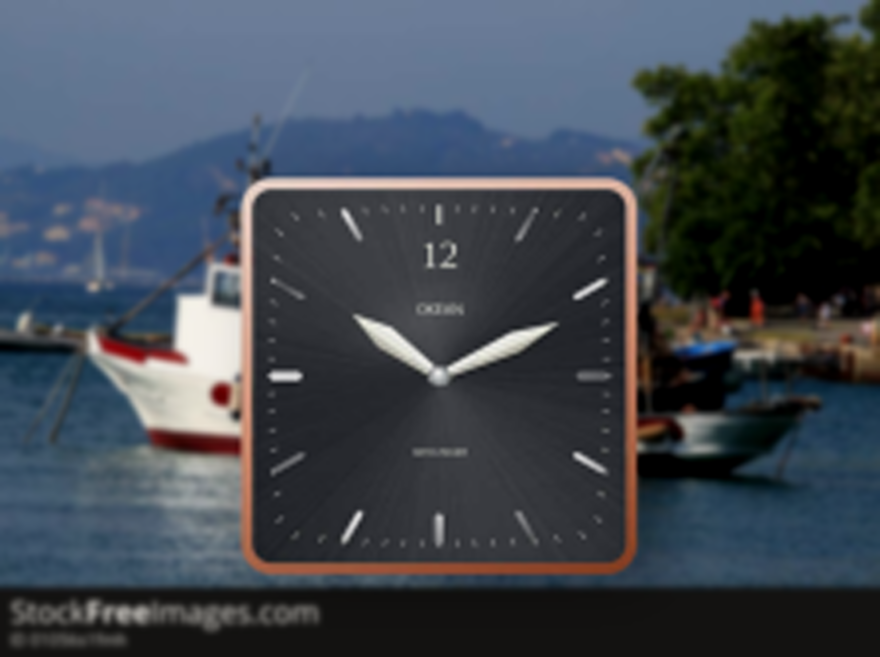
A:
10h11
